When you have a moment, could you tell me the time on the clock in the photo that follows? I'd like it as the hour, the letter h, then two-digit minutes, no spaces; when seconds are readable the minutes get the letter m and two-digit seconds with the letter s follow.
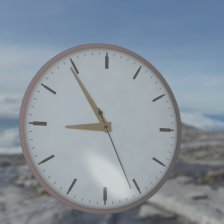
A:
8h54m26s
